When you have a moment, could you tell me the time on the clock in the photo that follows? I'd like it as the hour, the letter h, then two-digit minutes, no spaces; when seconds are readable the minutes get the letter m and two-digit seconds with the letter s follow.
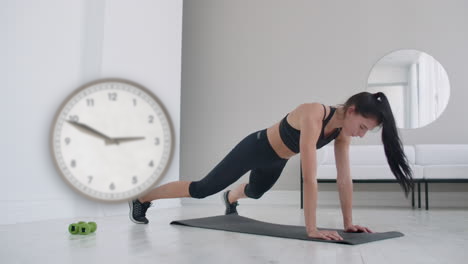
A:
2h49
